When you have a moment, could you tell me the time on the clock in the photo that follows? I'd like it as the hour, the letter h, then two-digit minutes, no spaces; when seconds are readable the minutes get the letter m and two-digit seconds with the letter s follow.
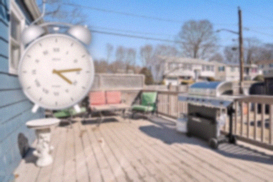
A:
4h14
